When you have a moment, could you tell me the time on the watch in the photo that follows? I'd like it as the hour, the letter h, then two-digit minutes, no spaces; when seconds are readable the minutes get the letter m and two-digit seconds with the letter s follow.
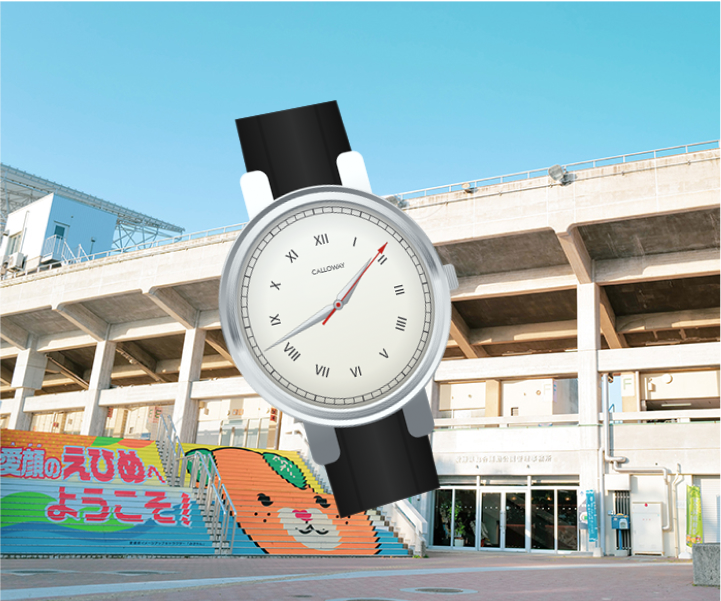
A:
1h42m09s
